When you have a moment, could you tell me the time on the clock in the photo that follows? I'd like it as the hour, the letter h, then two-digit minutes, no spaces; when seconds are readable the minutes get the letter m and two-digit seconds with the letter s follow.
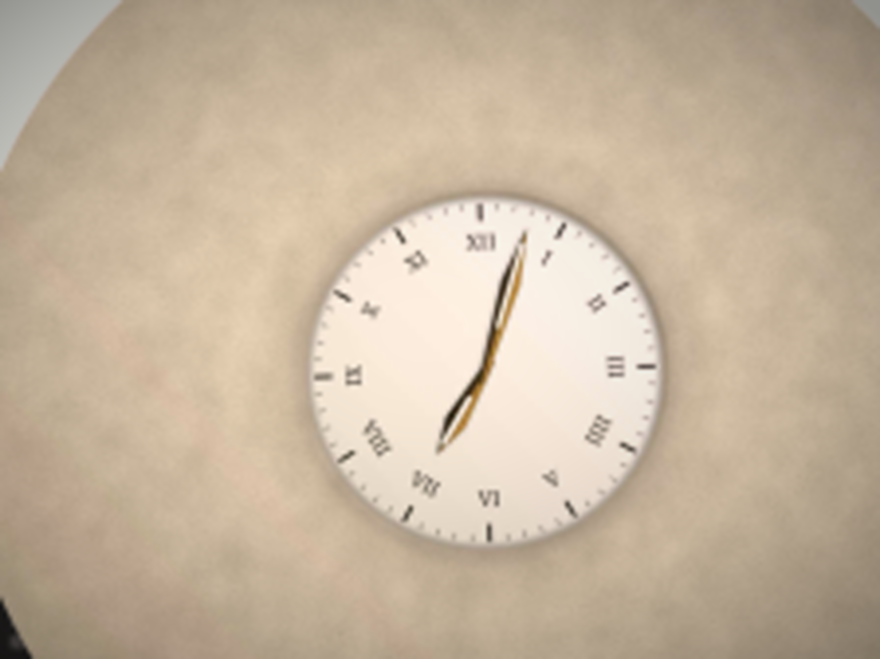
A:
7h03
